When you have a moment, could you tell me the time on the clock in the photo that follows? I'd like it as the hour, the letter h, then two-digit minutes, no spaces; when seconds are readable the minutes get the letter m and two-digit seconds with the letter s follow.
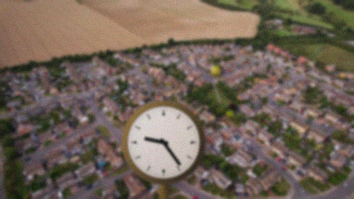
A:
9h24
